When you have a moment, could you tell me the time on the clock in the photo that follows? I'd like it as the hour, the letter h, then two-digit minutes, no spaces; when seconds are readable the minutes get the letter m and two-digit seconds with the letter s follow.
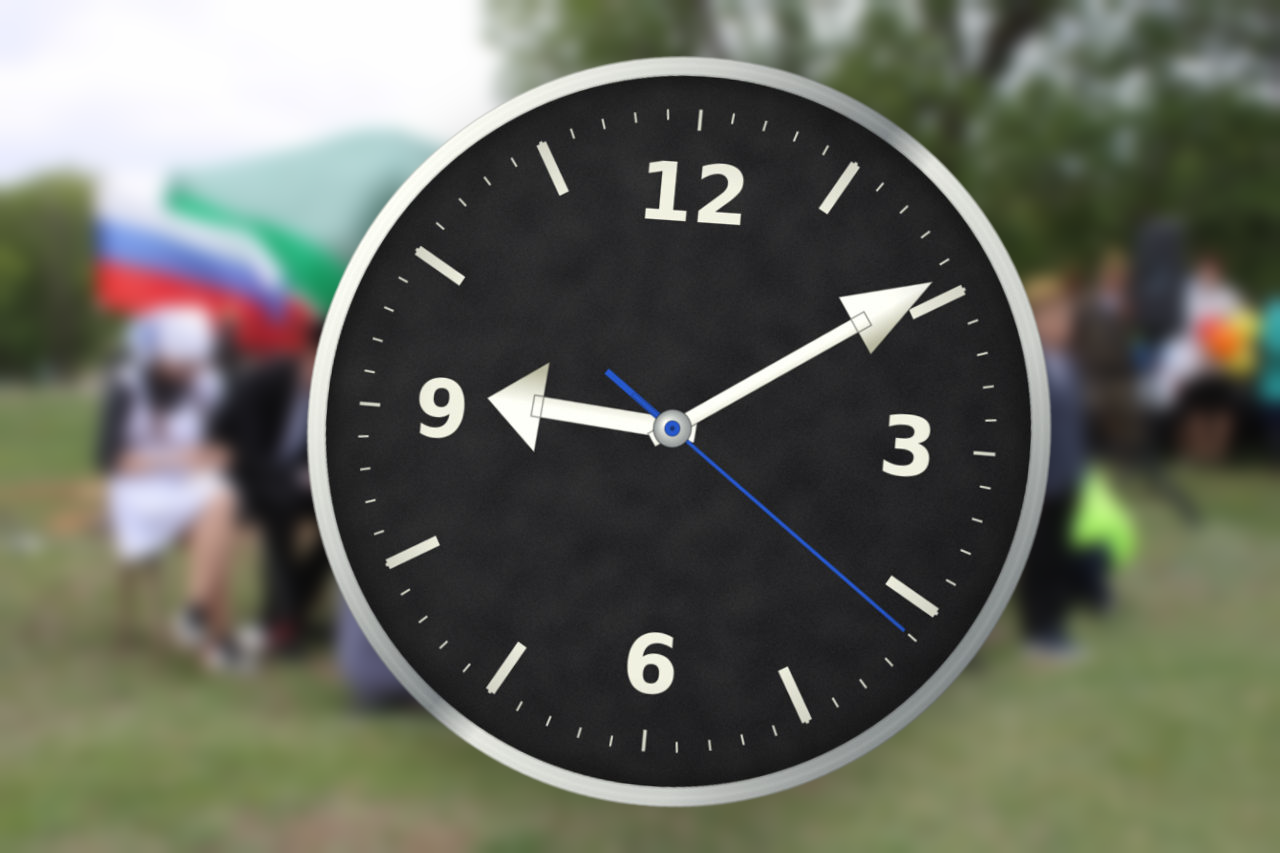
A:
9h09m21s
